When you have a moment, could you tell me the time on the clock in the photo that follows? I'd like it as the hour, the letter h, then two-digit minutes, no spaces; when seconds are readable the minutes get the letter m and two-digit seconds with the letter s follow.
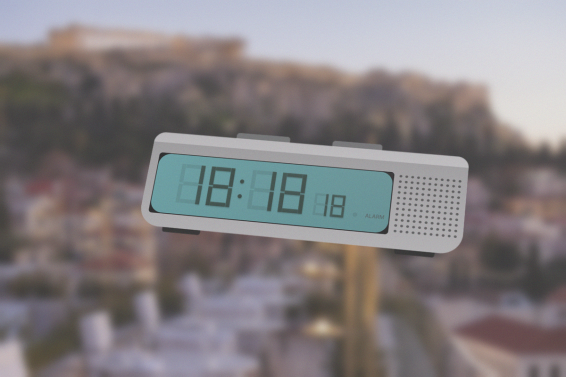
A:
18h18m18s
